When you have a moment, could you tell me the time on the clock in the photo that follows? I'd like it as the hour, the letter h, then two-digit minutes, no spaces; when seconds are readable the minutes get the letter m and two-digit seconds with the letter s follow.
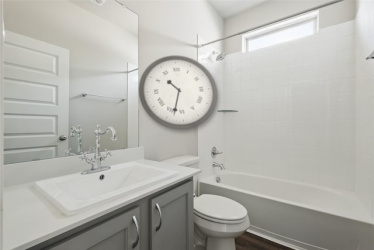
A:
10h33
